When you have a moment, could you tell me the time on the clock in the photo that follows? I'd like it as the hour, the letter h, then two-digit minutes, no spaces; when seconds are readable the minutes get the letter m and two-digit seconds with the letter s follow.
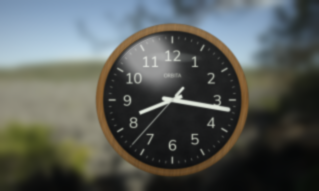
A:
8h16m37s
